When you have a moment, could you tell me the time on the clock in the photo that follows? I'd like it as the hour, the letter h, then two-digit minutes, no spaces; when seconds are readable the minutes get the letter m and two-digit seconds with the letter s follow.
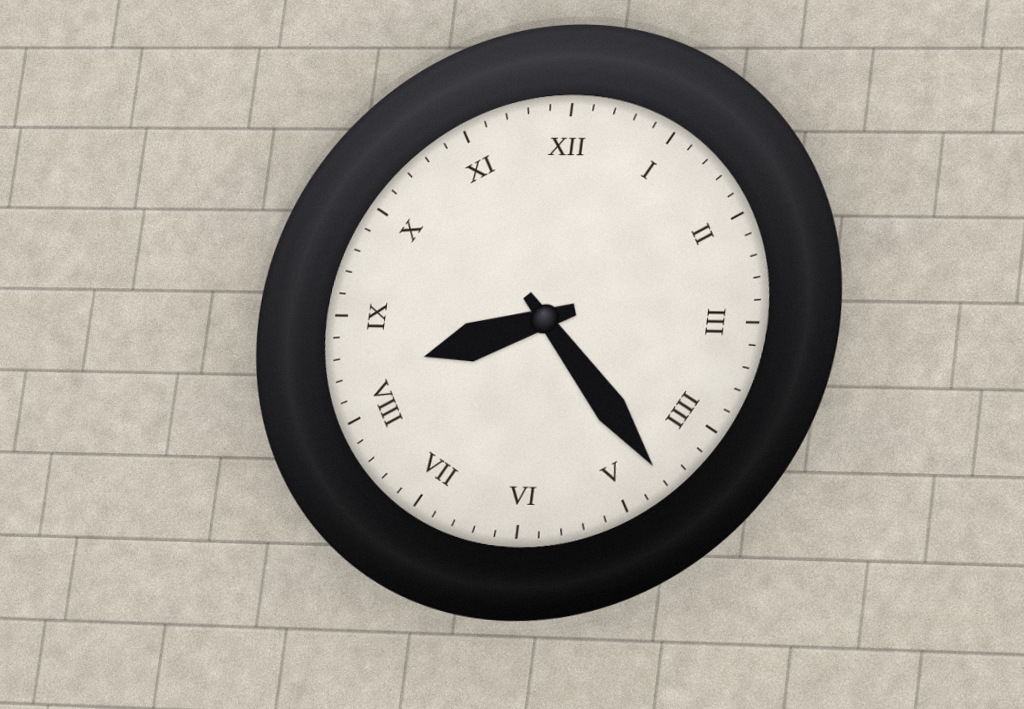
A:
8h23
